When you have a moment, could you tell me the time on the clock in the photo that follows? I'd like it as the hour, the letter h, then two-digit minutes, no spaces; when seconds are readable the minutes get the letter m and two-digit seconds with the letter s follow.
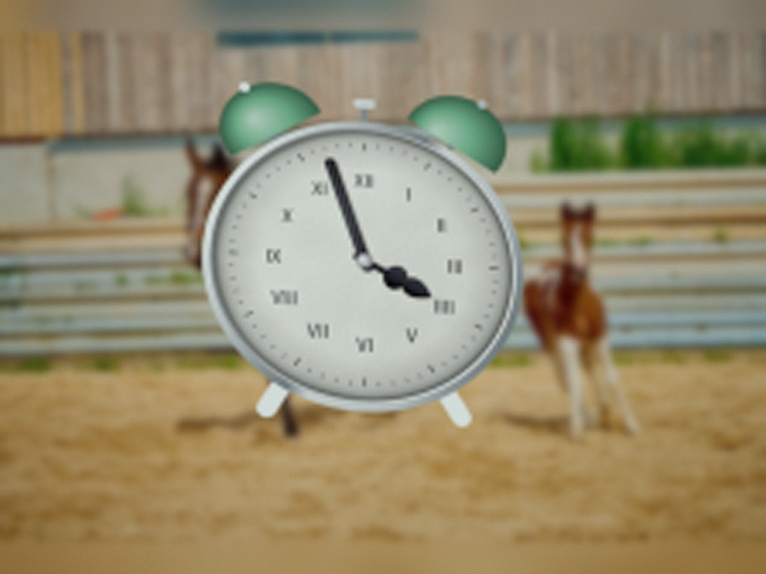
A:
3h57
